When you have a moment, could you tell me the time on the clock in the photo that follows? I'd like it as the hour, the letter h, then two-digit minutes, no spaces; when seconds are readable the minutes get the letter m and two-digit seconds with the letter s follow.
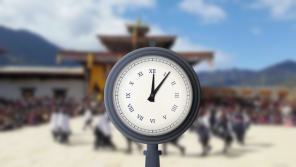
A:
12h06
